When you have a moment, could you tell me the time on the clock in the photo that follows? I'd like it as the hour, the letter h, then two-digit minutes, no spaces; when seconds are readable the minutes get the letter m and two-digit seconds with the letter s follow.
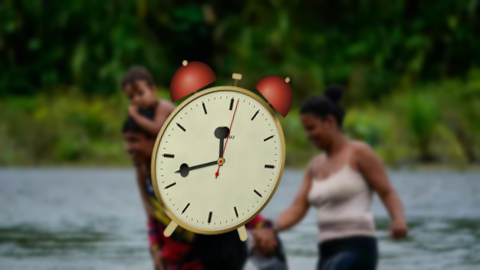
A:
11h42m01s
